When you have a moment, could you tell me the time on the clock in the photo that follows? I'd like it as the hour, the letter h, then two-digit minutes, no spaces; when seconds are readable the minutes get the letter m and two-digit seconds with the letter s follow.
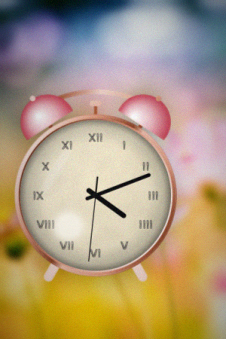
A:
4h11m31s
